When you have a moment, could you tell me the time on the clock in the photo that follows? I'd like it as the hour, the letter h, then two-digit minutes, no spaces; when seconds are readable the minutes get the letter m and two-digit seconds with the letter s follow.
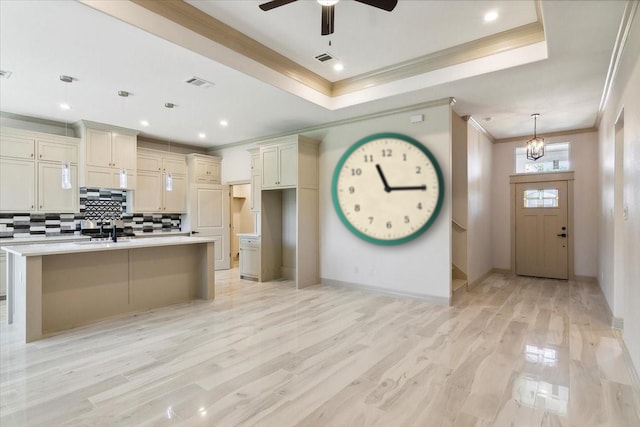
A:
11h15
